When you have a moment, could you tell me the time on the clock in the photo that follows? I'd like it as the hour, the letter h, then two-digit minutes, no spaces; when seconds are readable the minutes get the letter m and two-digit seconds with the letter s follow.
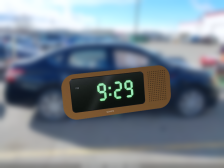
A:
9h29
